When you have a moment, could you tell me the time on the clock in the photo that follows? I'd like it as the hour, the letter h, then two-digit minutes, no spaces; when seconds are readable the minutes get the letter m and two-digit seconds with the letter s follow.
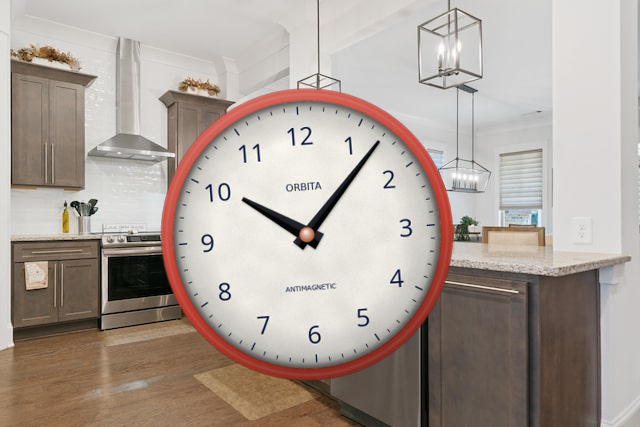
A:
10h07
